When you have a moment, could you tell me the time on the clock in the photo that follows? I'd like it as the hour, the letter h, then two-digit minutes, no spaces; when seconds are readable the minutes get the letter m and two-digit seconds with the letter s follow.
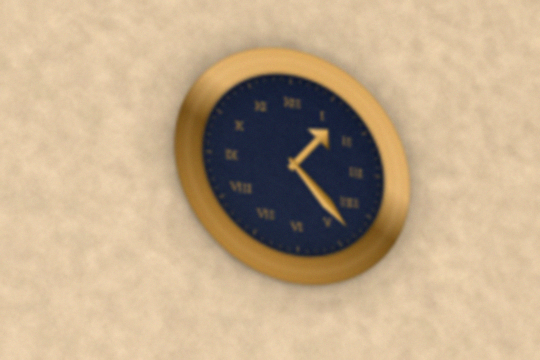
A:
1h23
